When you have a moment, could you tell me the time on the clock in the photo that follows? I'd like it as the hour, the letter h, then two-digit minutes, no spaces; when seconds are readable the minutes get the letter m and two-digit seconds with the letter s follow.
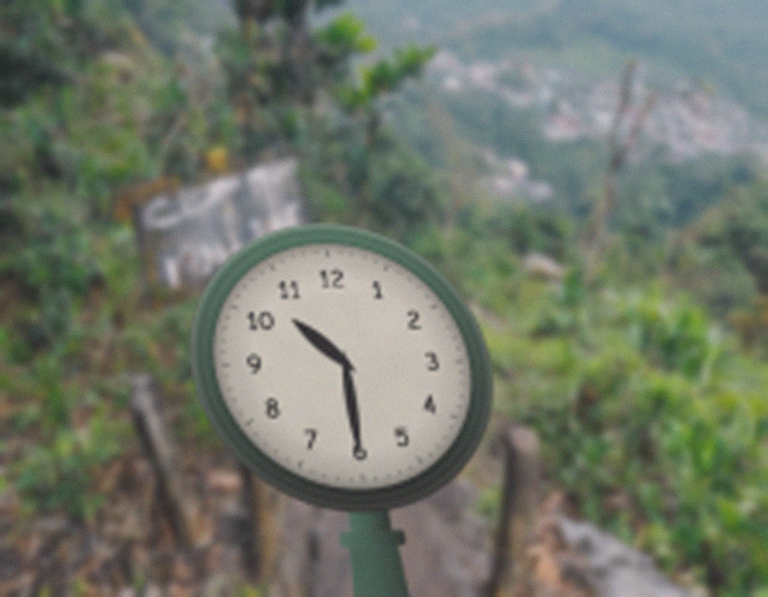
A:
10h30
